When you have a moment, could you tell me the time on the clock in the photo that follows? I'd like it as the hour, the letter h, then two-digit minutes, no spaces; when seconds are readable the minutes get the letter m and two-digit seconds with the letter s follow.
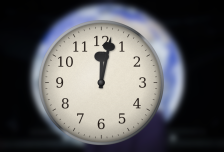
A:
12h02
